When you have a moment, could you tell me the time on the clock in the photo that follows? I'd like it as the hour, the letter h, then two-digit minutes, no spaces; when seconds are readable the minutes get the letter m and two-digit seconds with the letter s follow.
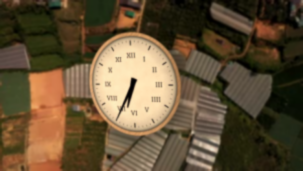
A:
6h35
